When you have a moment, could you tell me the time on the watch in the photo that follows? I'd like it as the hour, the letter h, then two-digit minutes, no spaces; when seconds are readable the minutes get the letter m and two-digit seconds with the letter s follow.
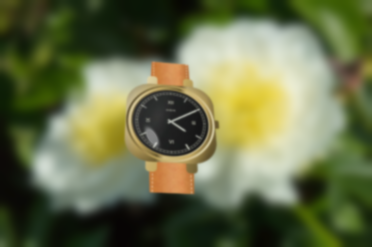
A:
4h10
